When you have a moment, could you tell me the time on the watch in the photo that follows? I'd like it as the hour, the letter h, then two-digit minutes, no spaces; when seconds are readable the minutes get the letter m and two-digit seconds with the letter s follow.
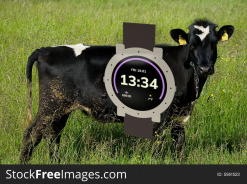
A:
13h34
